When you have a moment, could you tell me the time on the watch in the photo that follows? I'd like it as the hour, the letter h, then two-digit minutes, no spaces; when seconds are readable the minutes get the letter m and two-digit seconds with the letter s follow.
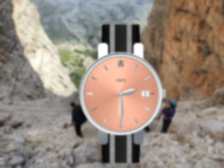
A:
2h30
